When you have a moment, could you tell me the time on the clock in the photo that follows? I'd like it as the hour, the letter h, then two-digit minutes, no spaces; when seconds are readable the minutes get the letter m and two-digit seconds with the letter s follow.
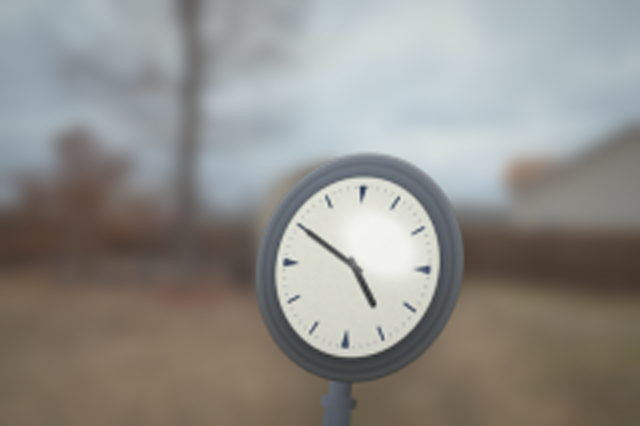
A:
4h50
